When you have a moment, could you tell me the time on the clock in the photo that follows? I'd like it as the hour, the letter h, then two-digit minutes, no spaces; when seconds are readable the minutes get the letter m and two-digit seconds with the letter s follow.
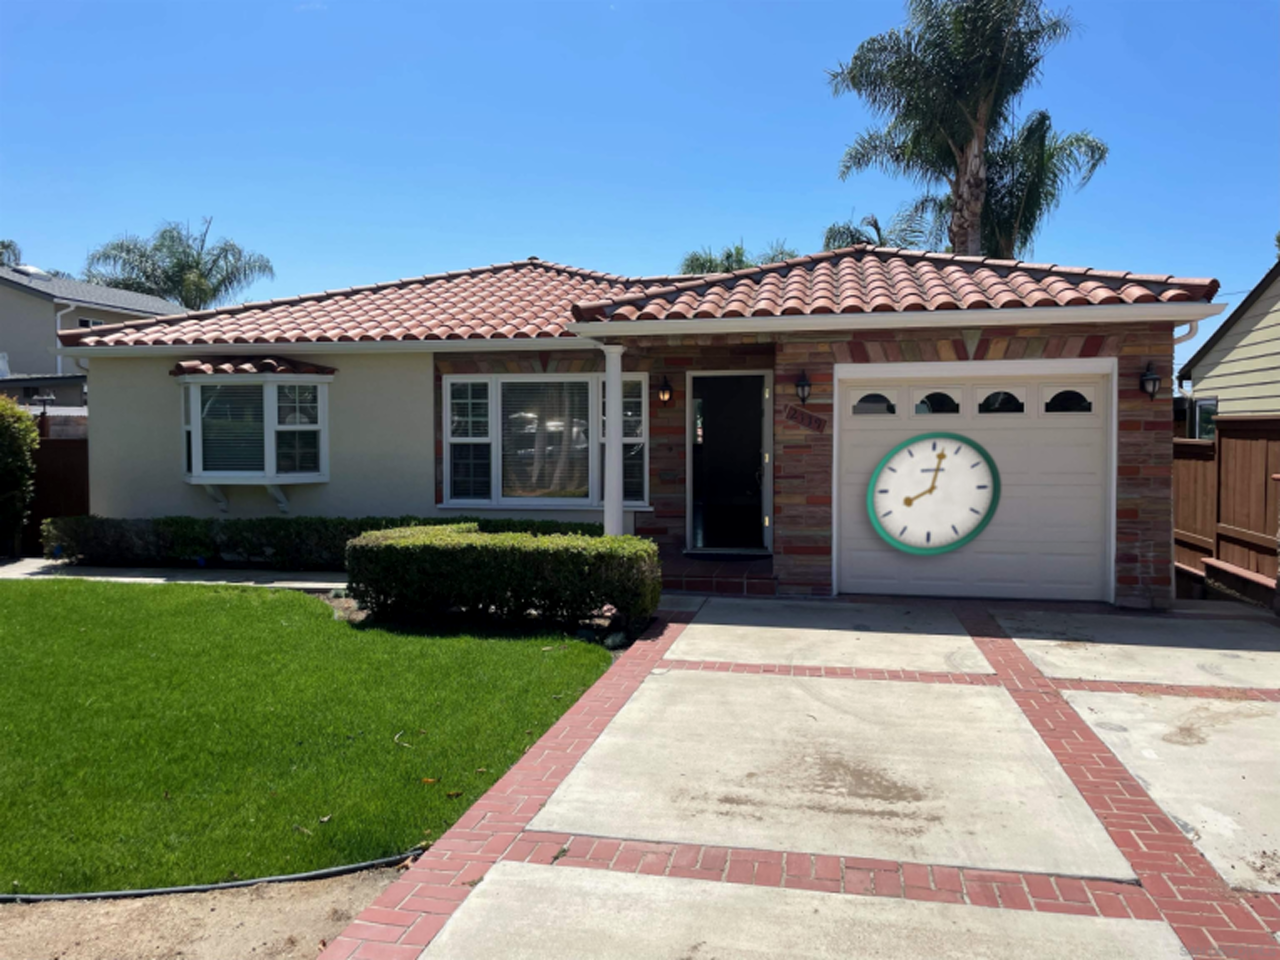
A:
8h02
